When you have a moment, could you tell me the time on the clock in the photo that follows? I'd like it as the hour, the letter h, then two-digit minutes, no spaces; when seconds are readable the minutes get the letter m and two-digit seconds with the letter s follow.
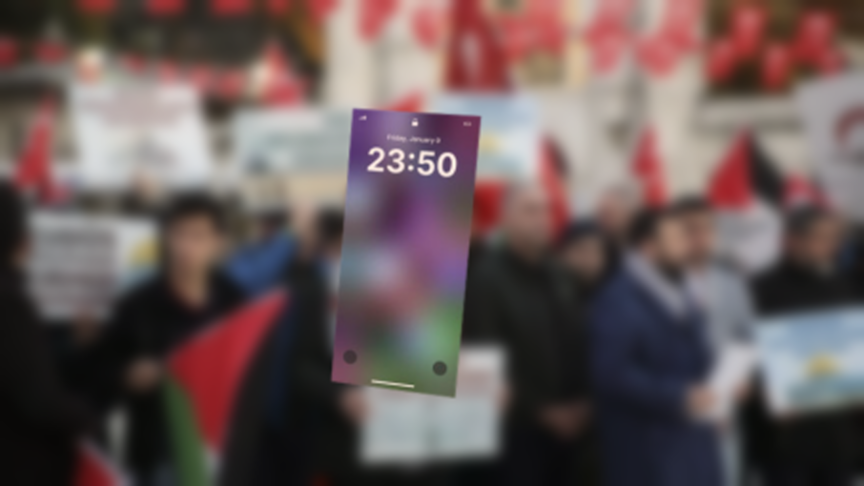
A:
23h50
